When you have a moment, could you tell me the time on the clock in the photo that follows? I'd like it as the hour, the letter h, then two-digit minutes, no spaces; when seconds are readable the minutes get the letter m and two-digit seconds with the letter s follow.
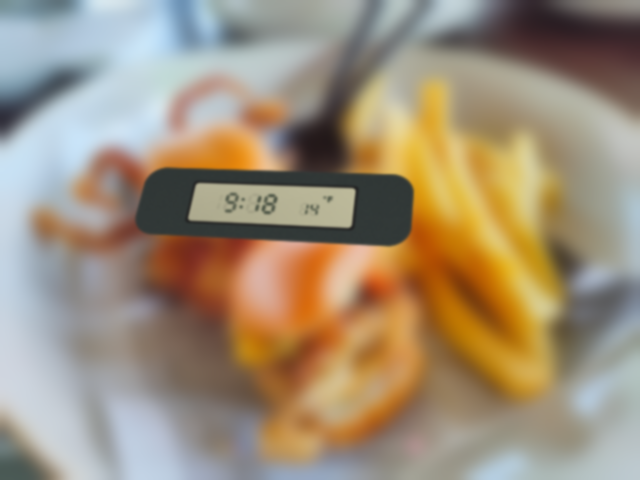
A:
9h18
